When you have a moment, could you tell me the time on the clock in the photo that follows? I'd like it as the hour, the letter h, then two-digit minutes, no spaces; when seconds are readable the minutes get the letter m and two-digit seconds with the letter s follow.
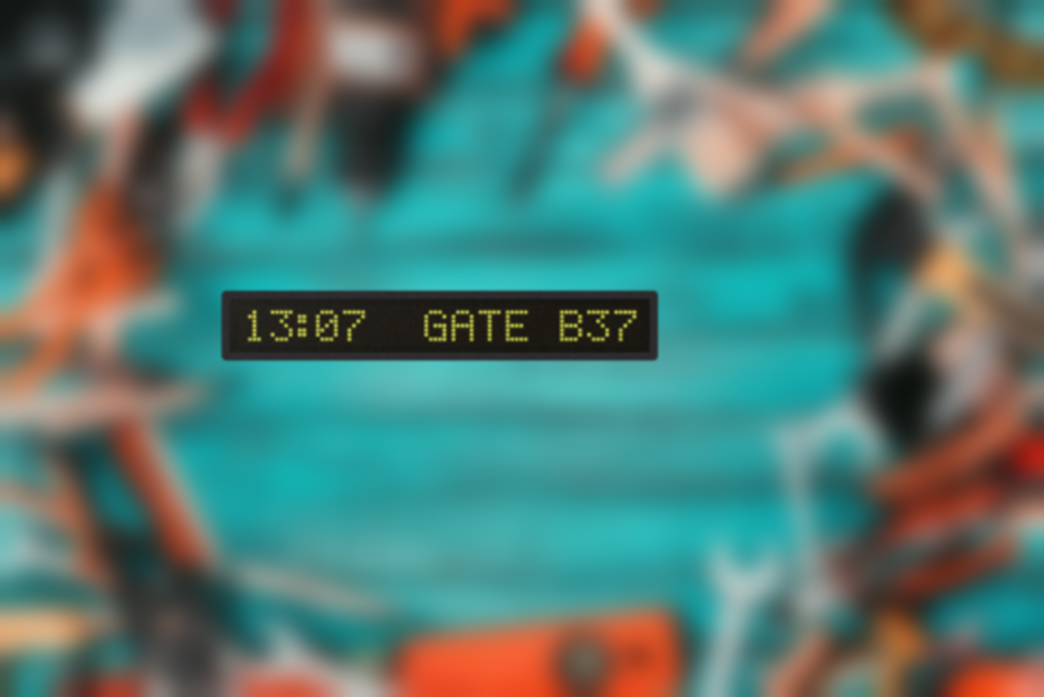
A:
13h07
